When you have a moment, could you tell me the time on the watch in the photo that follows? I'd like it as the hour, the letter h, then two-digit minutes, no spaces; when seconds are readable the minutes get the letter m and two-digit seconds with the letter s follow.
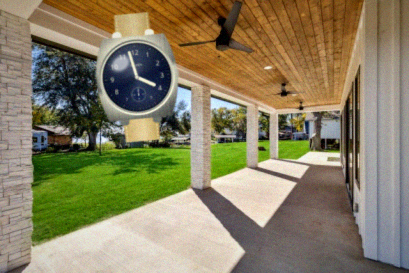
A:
3h58
